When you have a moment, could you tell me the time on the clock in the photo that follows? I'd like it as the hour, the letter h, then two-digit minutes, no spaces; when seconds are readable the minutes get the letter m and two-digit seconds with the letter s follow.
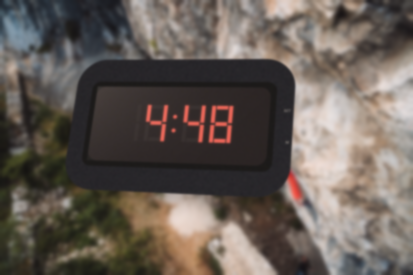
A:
4h48
